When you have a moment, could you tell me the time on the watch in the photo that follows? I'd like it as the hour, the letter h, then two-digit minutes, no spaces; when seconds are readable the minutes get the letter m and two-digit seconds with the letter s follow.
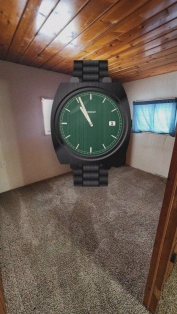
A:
10h56
